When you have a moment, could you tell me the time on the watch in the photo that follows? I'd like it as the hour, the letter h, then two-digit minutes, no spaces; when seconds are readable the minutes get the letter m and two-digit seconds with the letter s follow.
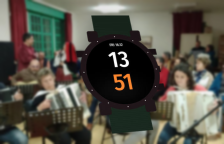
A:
13h51
